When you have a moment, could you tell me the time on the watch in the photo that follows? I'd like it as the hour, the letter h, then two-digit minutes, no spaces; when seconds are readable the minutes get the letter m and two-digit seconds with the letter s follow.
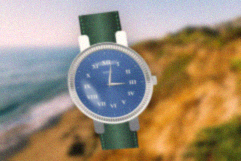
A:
3h02
